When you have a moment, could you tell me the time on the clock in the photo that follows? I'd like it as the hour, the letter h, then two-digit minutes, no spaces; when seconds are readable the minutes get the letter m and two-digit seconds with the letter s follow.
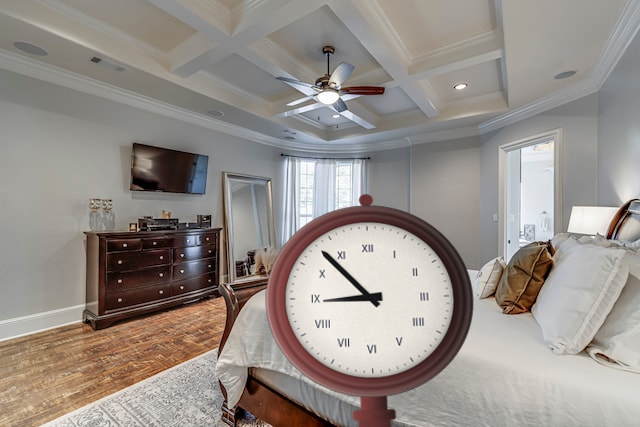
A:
8h53
